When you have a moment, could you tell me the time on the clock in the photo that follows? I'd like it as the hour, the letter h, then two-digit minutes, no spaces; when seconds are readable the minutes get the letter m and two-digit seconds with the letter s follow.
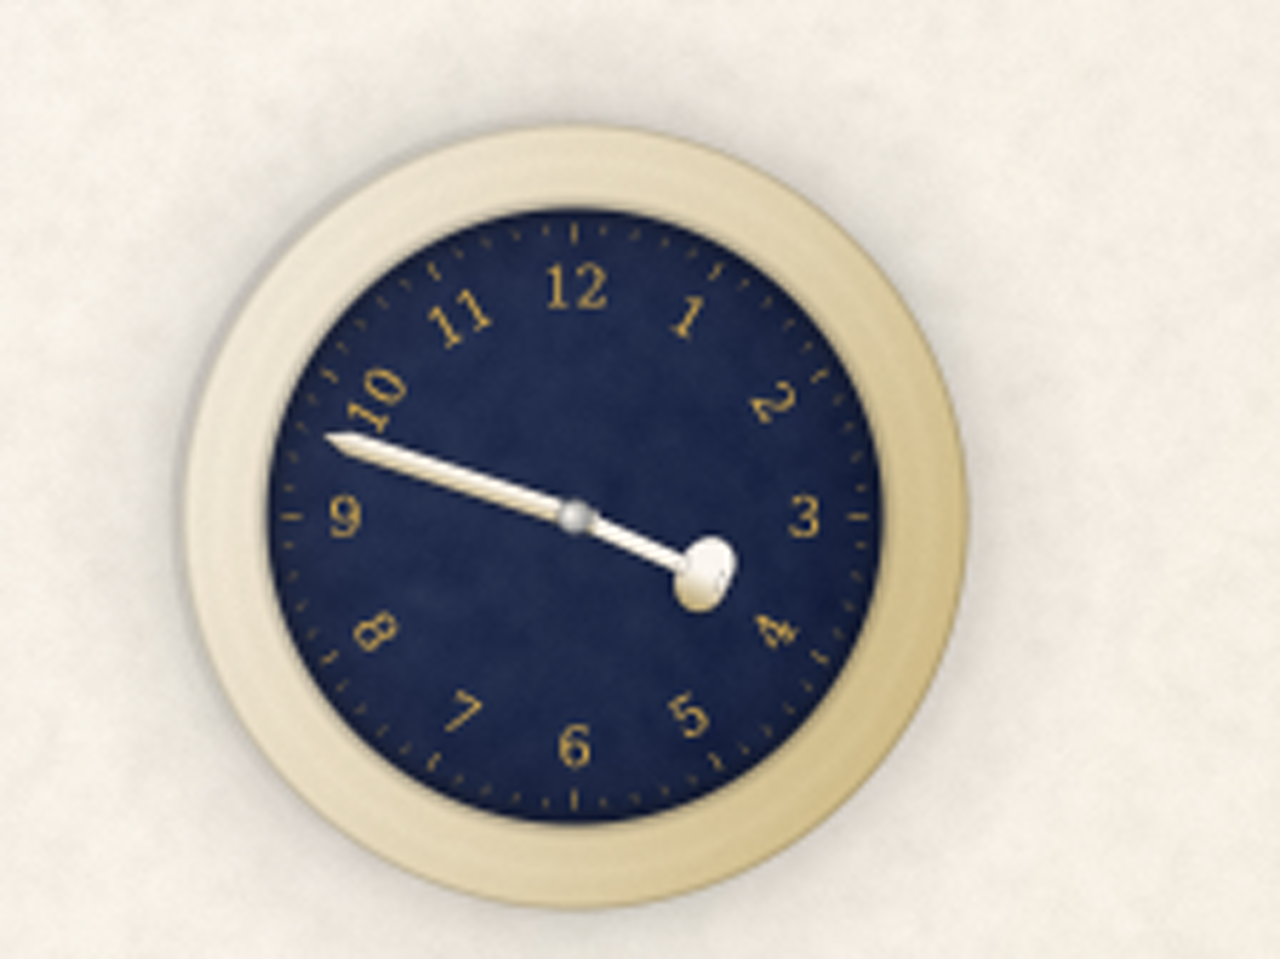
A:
3h48
